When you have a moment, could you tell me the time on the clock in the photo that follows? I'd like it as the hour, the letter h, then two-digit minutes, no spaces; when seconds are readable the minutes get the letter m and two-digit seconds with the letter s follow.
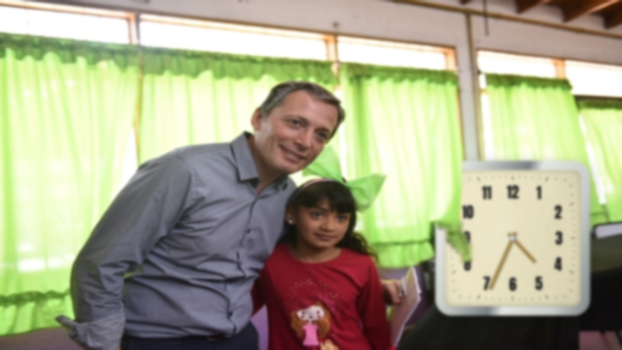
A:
4h34
